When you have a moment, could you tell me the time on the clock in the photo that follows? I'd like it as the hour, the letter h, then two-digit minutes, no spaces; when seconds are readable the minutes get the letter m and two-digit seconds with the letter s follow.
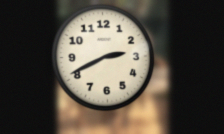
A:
2h41
